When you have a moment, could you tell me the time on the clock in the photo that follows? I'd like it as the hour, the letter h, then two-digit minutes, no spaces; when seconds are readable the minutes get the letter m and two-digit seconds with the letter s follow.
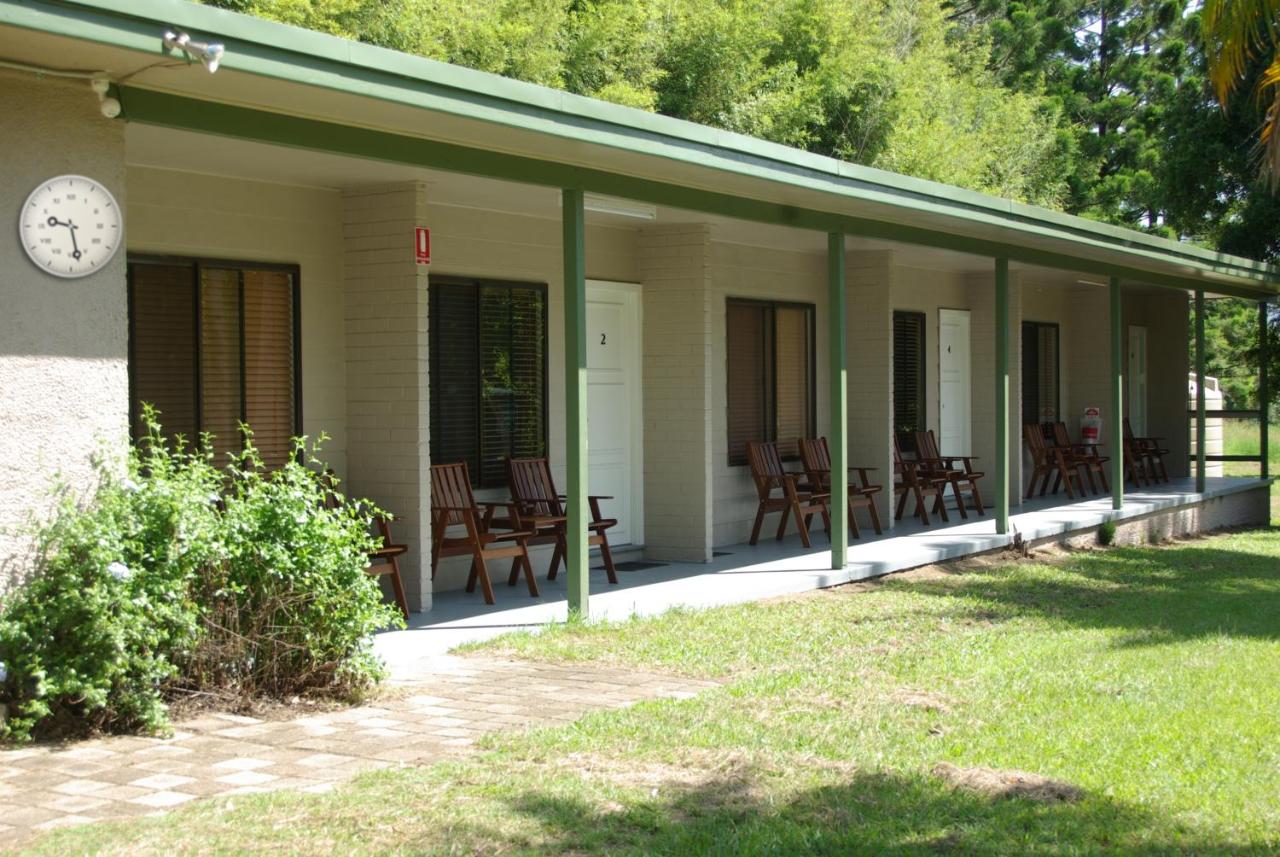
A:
9h28
